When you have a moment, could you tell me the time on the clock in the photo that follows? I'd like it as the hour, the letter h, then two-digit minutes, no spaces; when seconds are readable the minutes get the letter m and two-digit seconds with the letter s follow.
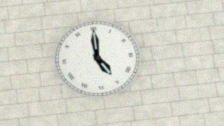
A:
5h00
